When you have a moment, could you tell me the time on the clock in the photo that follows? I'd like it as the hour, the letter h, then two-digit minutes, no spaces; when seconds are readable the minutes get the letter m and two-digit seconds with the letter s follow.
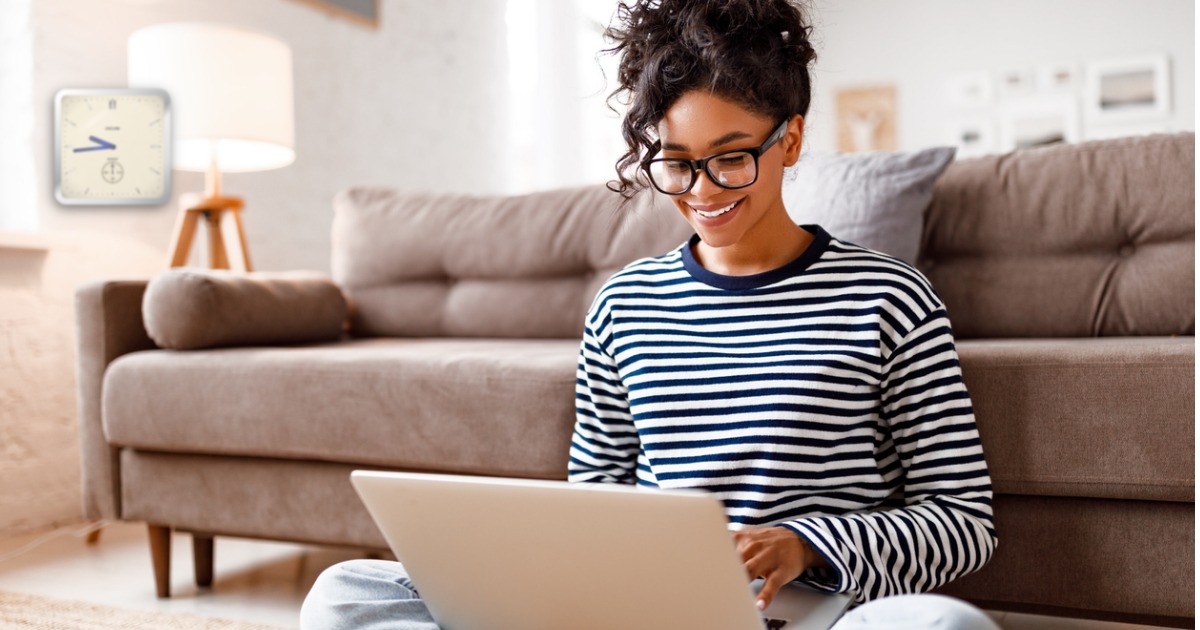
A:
9h44
